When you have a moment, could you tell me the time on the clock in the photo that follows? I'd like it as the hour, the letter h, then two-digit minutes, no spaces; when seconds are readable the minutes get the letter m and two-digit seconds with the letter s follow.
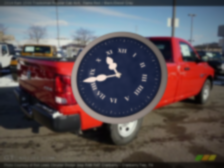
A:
10h42
